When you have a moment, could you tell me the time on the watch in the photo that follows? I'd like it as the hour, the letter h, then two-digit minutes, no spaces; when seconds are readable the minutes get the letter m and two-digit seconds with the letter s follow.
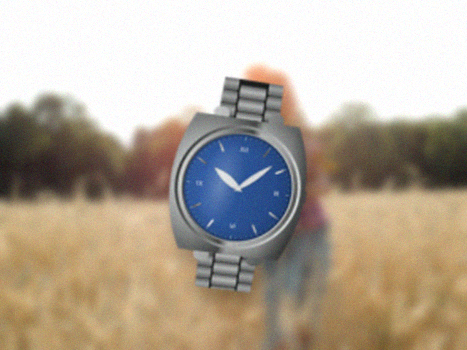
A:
10h08
